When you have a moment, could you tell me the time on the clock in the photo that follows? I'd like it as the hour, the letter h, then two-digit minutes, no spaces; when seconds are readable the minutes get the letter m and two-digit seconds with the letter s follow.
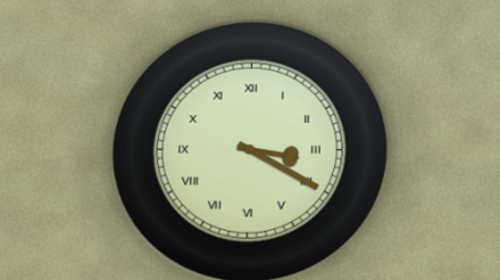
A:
3h20
